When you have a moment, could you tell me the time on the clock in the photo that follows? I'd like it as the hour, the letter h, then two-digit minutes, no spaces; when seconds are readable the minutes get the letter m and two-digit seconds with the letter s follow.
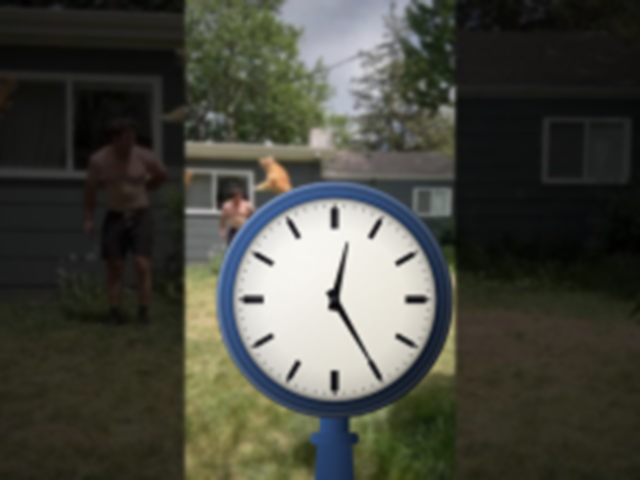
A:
12h25
